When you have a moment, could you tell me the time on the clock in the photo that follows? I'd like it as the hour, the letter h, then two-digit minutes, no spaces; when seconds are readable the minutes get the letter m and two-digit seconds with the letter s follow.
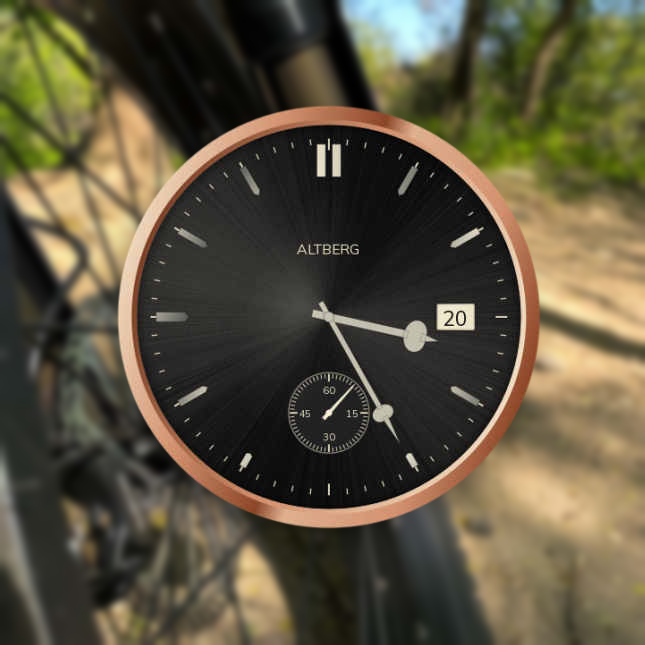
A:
3h25m07s
